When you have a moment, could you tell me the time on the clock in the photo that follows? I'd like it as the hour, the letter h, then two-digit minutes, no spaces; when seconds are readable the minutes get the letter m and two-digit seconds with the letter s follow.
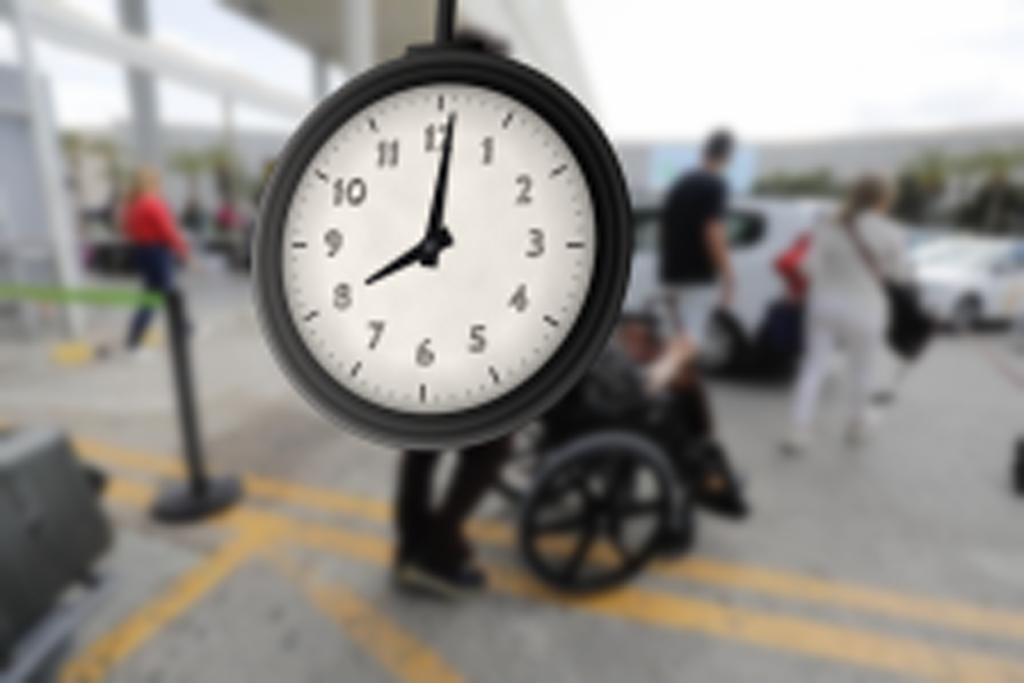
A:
8h01
